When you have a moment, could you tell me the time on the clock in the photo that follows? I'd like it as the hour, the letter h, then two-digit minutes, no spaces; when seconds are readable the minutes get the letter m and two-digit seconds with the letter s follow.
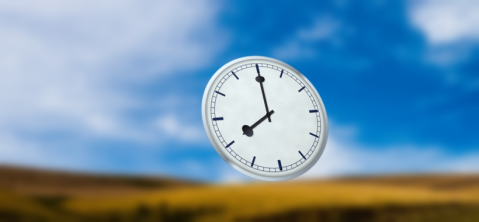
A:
8h00
